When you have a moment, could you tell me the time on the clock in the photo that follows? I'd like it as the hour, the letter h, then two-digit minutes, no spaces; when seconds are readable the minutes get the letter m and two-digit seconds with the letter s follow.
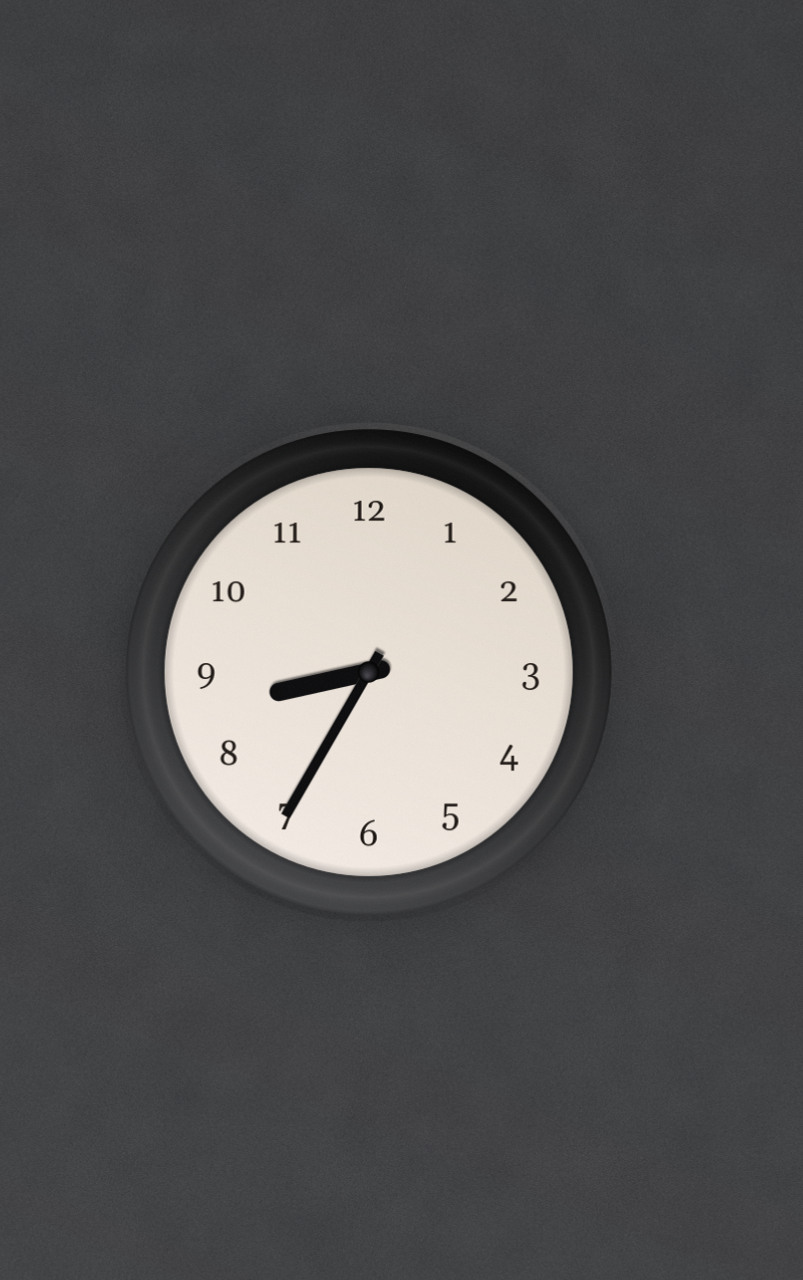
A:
8h35
